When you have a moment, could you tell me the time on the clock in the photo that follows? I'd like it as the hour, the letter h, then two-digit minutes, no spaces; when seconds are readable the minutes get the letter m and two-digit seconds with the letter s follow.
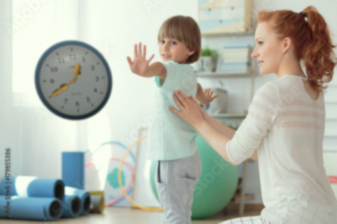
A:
12h40
